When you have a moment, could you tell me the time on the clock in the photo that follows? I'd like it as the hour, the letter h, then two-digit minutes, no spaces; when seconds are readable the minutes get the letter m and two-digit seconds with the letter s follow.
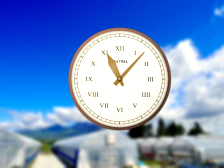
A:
11h07
